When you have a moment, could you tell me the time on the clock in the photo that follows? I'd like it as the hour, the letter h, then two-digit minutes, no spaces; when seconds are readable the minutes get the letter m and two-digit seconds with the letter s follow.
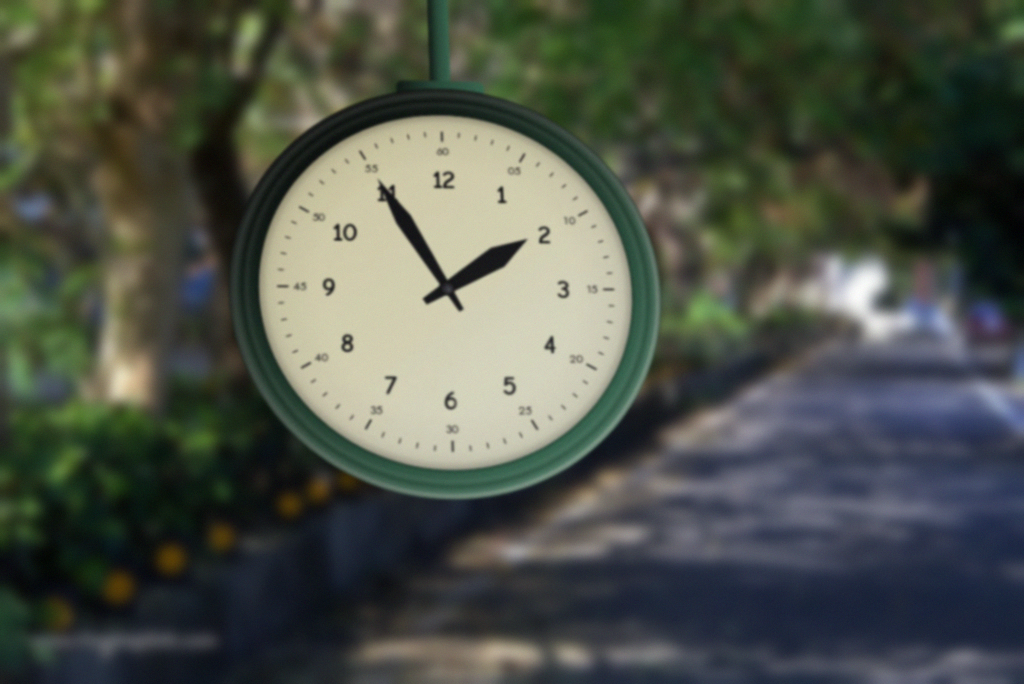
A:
1h55
